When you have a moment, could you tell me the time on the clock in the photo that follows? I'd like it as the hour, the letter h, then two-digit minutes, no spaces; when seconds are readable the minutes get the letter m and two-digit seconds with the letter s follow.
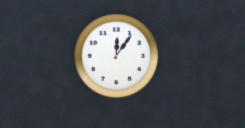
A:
12h06
